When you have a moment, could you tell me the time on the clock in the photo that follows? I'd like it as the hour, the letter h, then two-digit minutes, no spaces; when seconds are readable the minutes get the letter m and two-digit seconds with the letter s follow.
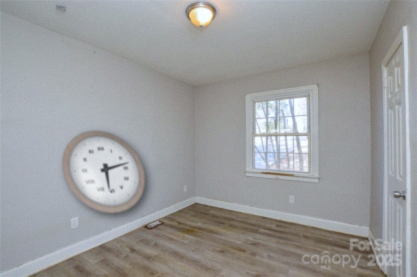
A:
6h13
